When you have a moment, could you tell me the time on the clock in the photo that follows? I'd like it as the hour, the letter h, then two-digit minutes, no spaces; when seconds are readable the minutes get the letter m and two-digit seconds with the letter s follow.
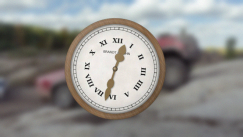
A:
12h32
